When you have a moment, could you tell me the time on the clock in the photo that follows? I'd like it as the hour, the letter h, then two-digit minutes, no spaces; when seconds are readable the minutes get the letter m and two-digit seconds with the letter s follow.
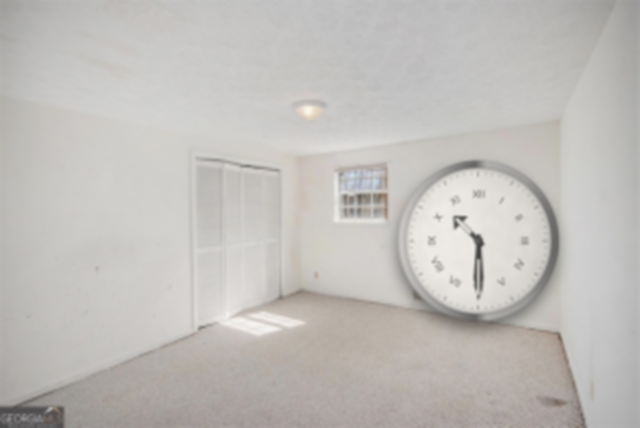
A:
10h30
